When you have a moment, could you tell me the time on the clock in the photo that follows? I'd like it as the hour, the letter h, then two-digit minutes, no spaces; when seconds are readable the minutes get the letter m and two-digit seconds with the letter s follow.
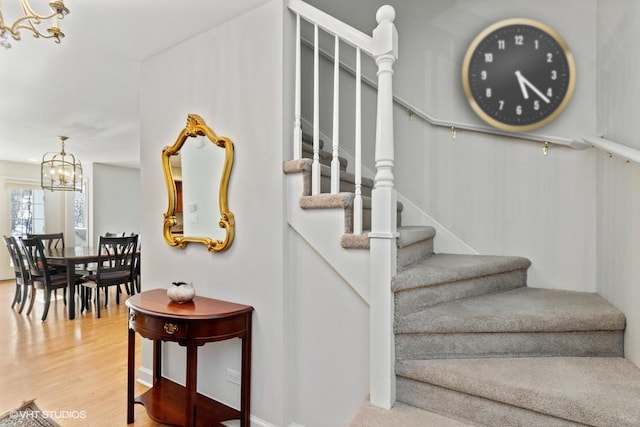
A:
5h22
